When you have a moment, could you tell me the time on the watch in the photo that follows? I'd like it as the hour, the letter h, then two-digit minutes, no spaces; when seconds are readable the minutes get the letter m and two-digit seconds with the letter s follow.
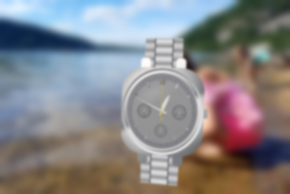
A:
12h49
